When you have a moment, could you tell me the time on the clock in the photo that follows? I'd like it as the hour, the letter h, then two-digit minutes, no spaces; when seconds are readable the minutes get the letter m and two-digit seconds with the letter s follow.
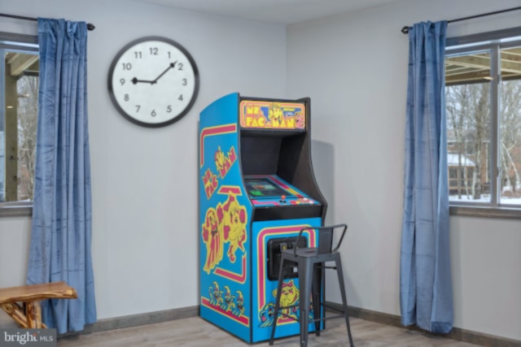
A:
9h08
